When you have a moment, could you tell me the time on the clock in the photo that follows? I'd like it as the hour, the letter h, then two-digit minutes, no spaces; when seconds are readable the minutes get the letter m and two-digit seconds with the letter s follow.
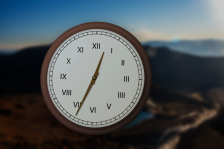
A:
12h34
